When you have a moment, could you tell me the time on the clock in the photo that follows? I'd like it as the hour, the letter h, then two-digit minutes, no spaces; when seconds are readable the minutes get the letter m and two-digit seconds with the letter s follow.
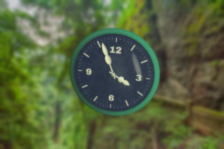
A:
3h56
